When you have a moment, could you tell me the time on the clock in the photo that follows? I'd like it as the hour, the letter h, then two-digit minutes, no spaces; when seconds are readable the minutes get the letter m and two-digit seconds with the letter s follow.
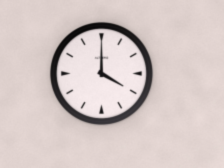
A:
4h00
